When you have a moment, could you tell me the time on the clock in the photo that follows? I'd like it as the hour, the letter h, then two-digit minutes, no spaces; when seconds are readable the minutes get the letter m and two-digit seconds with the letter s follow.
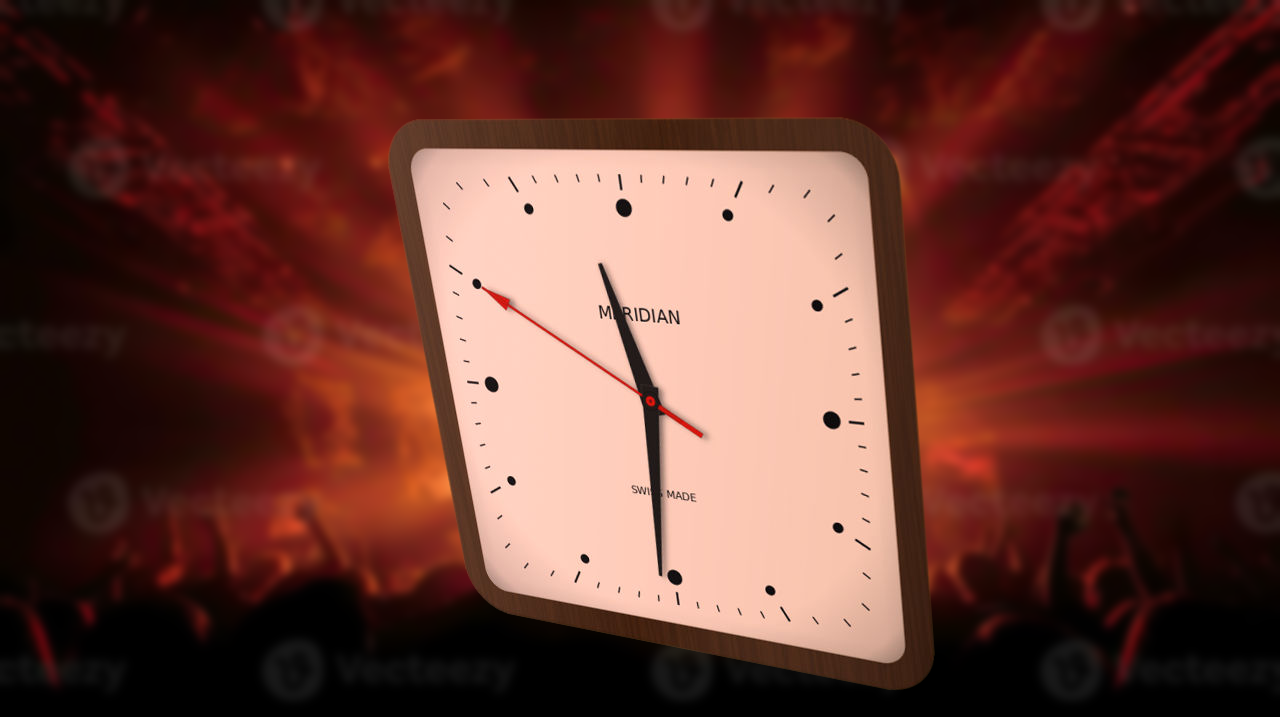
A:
11h30m50s
